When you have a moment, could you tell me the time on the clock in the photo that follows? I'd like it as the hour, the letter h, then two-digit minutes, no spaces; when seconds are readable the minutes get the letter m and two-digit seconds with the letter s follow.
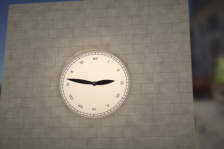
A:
2h47
